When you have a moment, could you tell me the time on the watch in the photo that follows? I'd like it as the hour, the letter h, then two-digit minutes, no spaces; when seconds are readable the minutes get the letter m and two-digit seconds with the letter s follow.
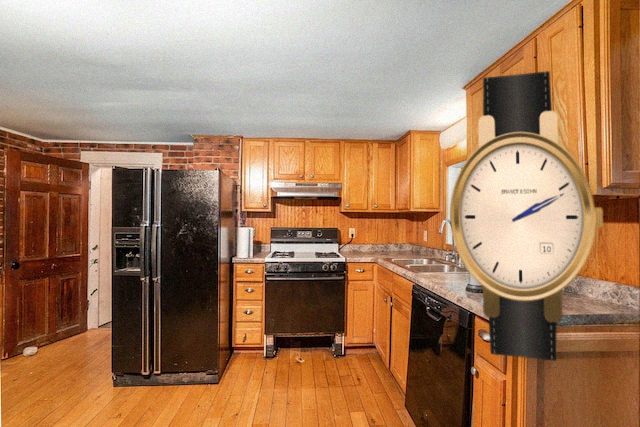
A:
2h11
